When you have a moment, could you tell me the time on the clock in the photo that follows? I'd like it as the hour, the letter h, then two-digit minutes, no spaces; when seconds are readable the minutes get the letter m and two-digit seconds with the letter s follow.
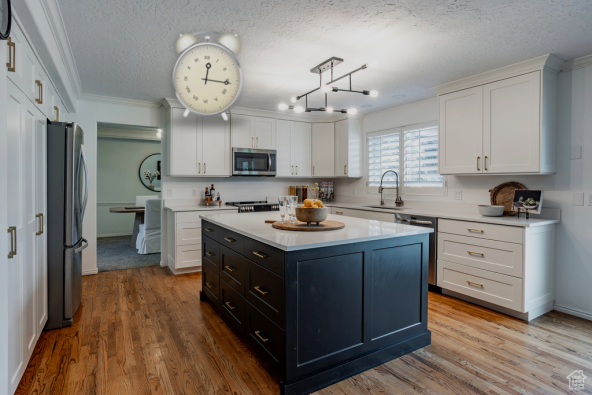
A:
12h16
